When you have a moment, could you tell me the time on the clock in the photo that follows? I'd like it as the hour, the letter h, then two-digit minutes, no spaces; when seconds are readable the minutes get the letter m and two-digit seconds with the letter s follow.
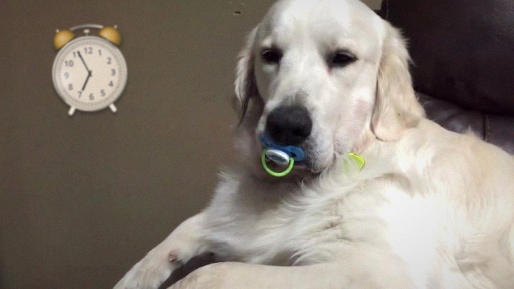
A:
6h56
